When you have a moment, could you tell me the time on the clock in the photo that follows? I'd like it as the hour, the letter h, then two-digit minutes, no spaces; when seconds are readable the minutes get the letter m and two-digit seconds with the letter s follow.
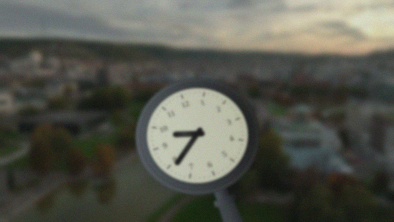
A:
9h39
